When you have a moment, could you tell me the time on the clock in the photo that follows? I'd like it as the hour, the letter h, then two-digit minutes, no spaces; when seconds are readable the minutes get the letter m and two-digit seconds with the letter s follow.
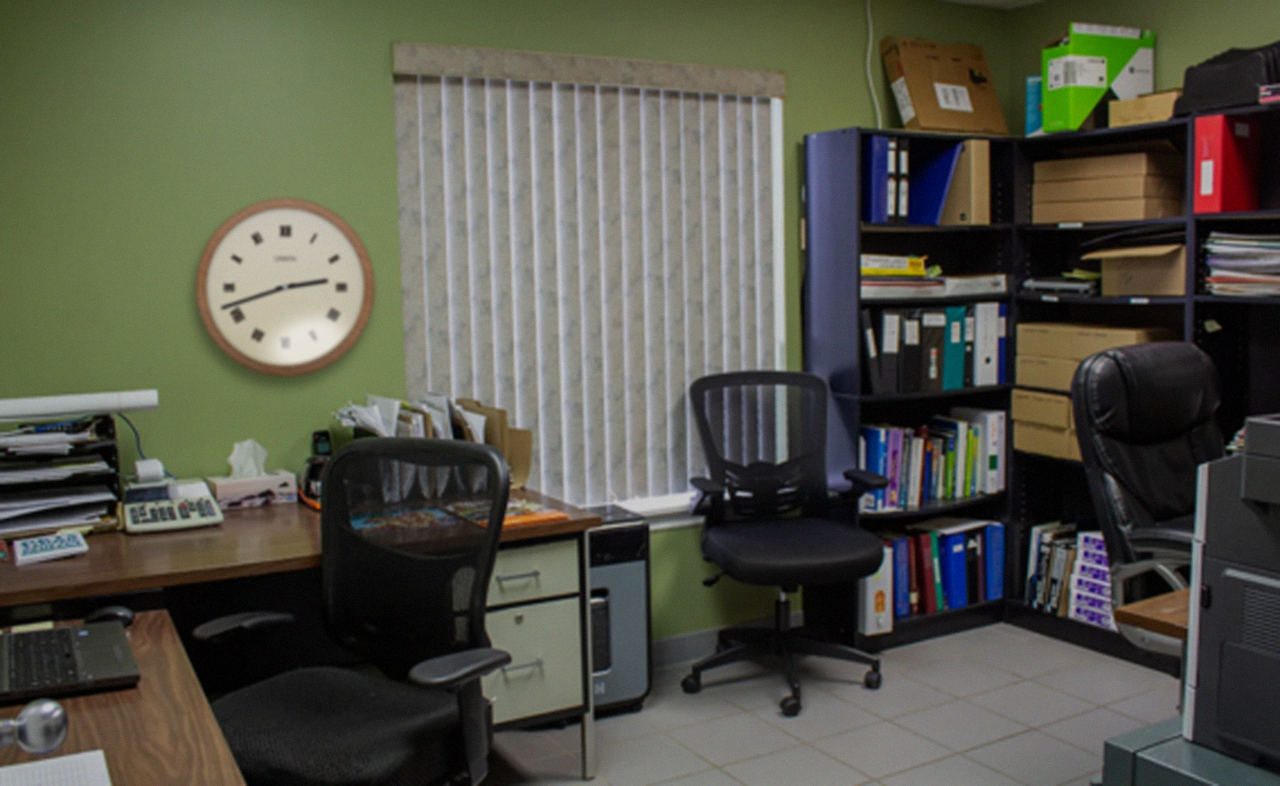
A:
2h42
